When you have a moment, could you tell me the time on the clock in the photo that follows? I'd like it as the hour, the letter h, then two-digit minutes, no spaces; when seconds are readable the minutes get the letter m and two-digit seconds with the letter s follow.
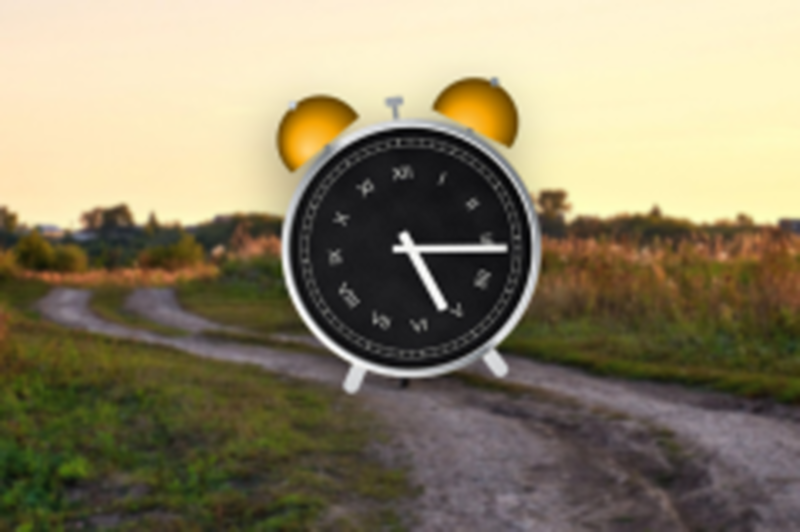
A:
5h16
